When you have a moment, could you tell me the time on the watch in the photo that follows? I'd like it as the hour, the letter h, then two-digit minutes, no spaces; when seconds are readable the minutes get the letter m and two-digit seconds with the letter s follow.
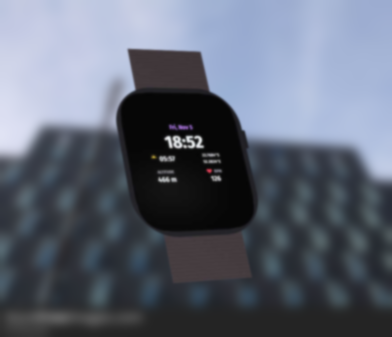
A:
18h52
